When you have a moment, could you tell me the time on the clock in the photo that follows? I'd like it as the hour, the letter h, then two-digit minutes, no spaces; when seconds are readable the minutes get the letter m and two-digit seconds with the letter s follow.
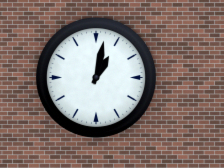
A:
1h02
